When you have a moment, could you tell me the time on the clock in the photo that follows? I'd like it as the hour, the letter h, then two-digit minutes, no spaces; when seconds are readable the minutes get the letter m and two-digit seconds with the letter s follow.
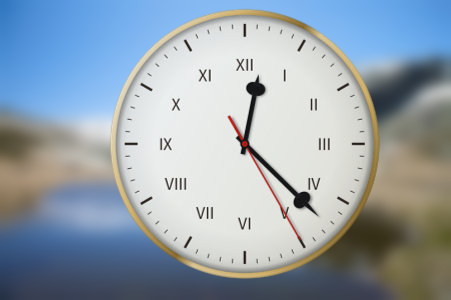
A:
12h22m25s
